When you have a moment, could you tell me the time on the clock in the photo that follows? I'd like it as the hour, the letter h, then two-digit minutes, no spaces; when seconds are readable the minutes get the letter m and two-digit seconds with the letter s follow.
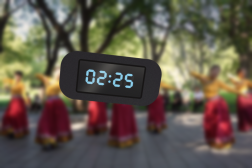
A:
2h25
